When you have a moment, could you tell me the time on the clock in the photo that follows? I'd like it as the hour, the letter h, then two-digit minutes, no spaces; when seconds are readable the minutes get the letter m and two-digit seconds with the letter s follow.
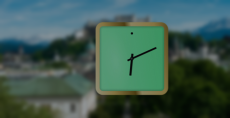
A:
6h11
